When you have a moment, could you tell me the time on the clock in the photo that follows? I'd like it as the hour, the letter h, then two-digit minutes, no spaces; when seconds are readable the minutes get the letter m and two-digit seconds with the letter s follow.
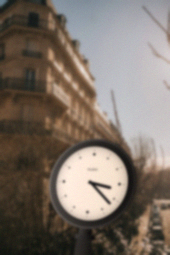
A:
3h22
